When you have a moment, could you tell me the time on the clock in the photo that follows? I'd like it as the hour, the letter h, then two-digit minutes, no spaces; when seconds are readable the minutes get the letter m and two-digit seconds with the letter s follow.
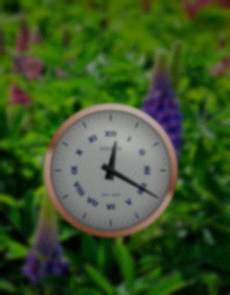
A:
12h20
